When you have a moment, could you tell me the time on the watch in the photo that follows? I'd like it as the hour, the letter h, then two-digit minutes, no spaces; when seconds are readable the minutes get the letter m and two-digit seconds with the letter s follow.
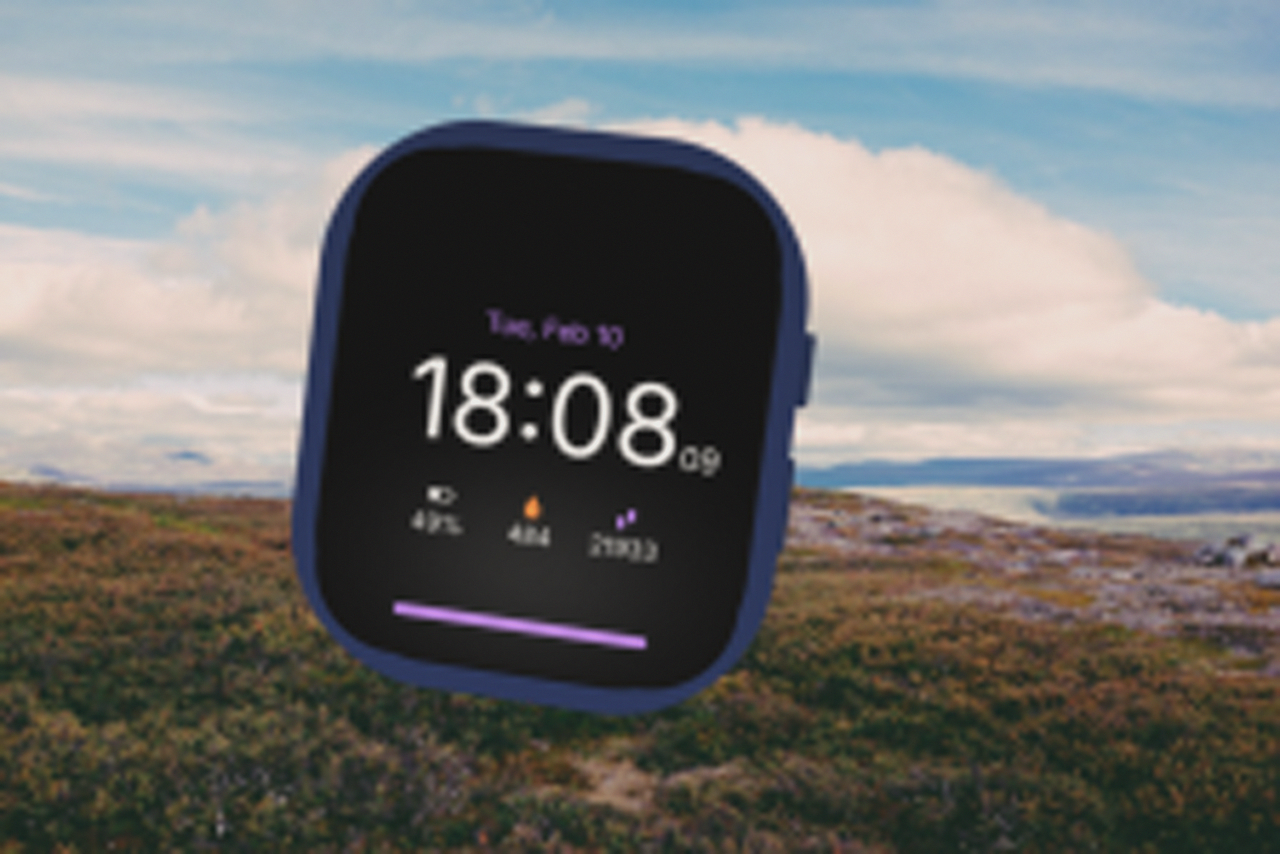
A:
18h08
